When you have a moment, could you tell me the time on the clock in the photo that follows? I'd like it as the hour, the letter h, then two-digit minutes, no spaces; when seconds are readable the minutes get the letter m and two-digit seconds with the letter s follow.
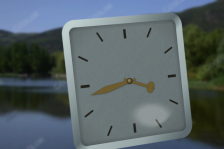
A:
3h43
